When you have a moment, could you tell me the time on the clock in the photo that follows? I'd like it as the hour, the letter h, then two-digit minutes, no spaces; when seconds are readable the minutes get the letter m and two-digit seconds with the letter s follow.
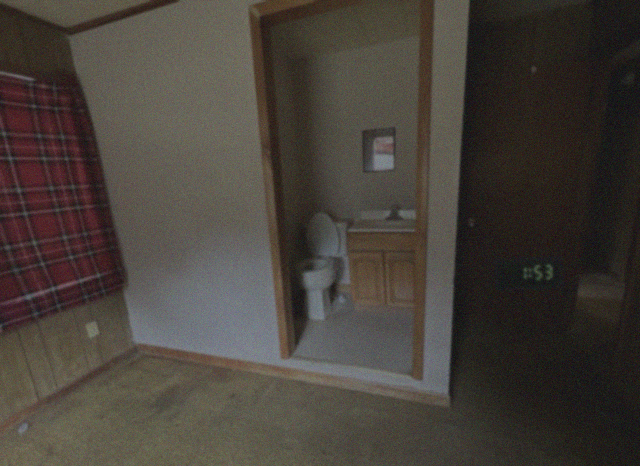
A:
1h53
